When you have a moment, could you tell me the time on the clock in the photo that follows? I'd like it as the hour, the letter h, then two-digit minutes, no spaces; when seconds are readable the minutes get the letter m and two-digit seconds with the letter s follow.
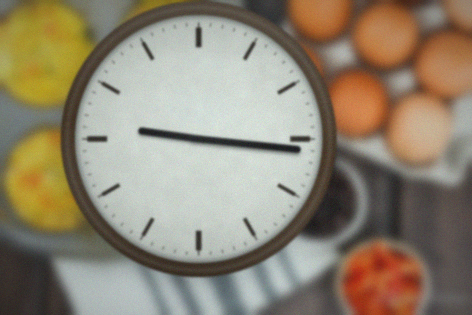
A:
9h16
